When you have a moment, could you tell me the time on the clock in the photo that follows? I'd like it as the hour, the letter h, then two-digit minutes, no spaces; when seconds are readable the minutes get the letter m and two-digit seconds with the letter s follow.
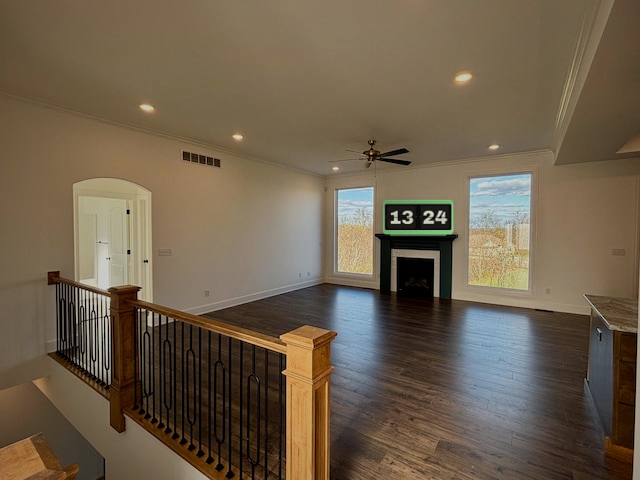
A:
13h24
